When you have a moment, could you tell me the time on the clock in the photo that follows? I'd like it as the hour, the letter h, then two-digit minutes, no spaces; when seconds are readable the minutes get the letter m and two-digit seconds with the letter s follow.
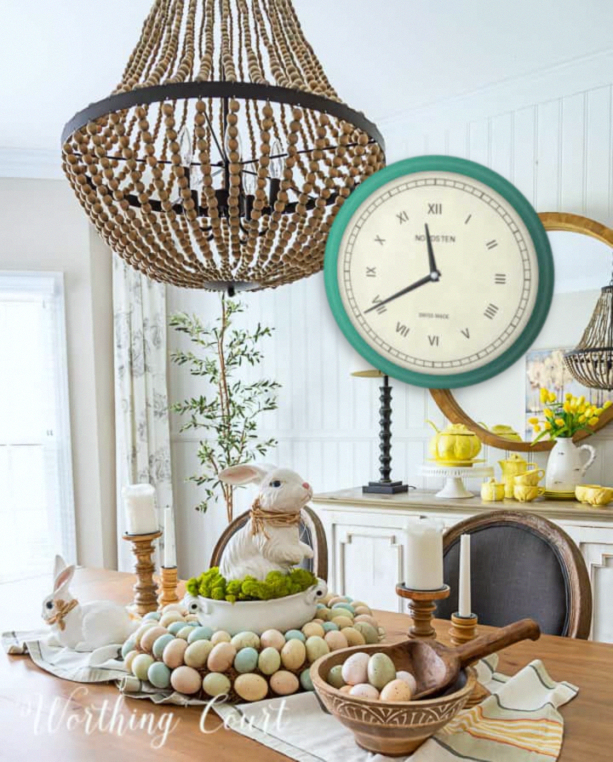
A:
11h40
